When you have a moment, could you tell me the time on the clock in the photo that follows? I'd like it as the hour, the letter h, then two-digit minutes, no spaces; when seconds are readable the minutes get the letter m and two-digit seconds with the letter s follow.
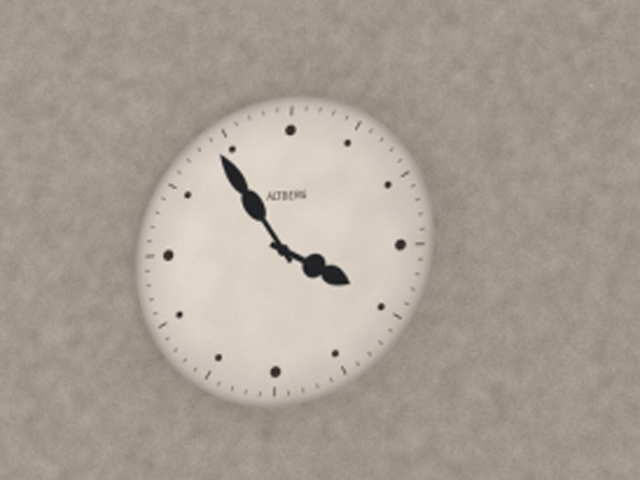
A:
3h54
